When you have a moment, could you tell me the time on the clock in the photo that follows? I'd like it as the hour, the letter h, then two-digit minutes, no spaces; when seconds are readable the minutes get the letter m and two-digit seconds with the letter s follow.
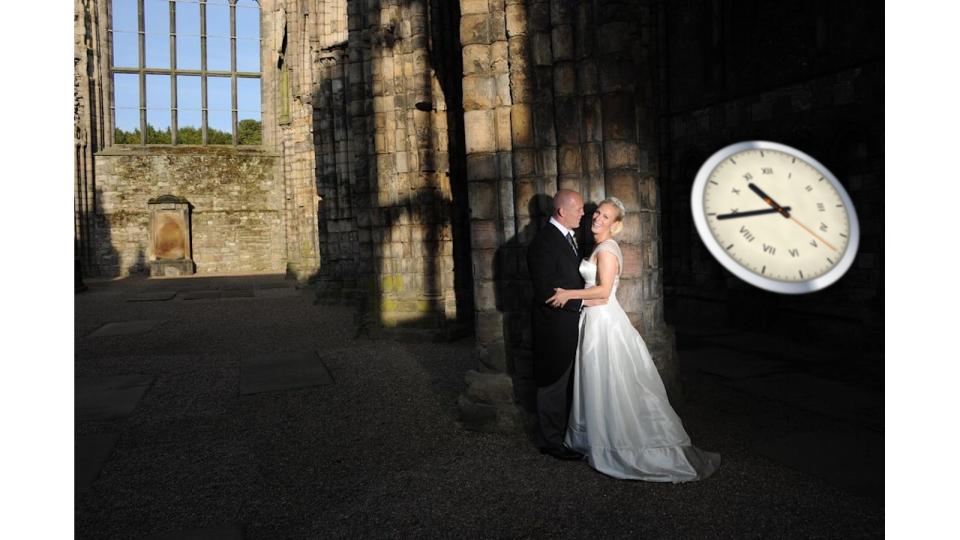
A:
10h44m23s
